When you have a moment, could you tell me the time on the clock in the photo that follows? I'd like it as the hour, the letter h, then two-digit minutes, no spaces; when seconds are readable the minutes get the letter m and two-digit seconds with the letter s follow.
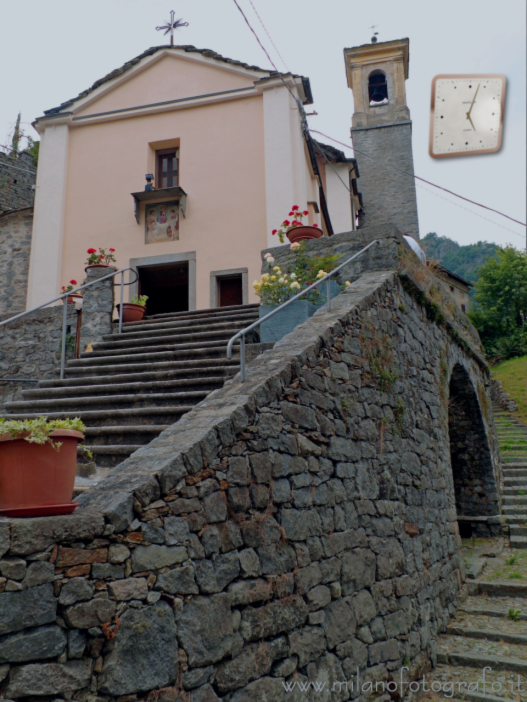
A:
5h03
